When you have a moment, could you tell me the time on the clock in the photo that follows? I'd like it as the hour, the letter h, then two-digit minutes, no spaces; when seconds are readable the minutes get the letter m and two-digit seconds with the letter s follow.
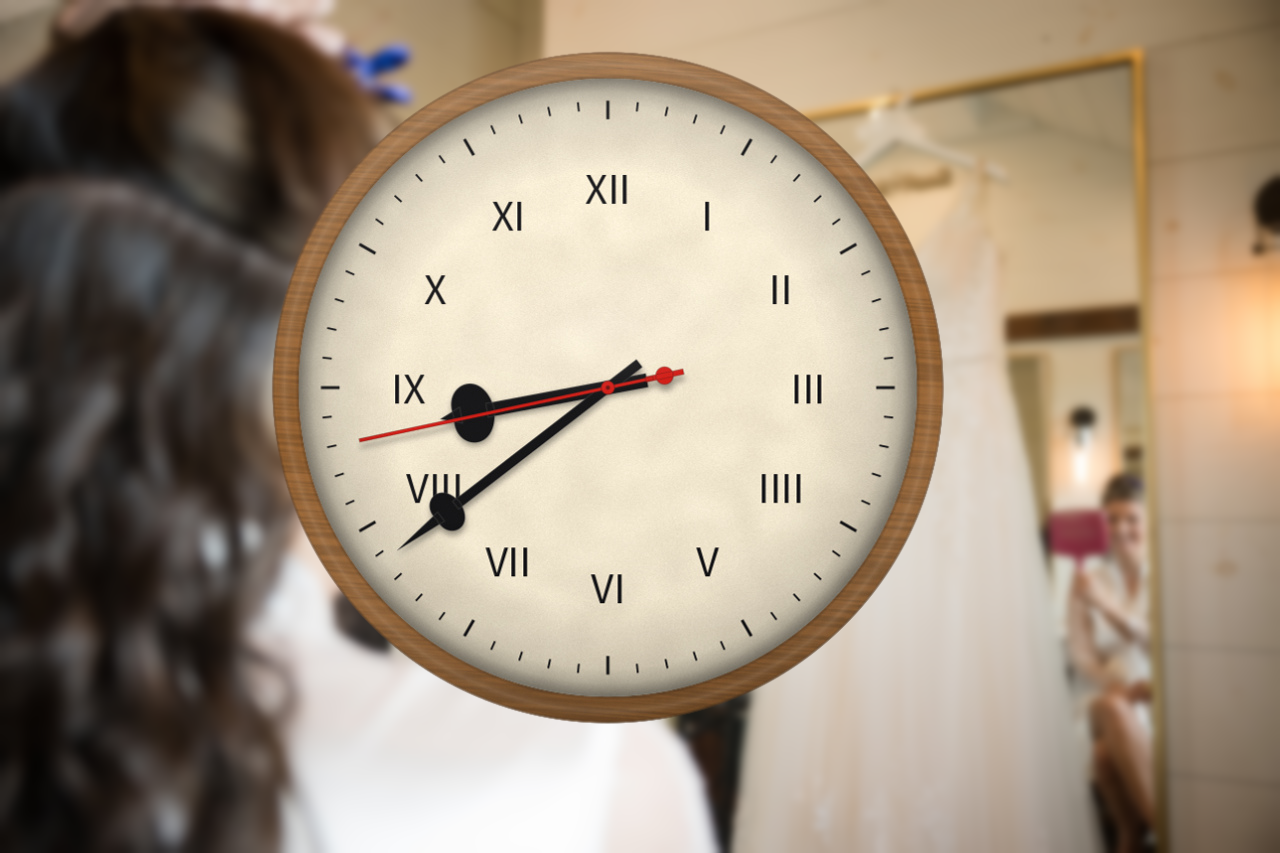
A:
8h38m43s
